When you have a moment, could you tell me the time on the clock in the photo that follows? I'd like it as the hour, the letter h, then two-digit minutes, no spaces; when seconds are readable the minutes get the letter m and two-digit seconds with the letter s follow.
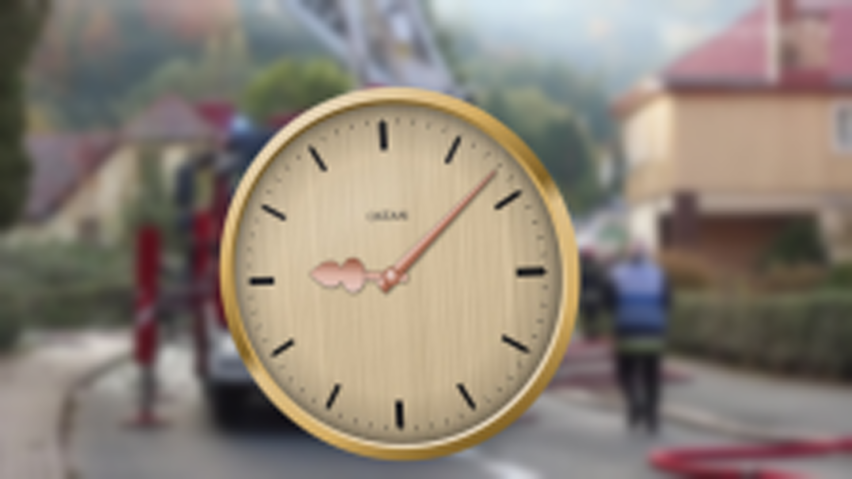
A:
9h08
